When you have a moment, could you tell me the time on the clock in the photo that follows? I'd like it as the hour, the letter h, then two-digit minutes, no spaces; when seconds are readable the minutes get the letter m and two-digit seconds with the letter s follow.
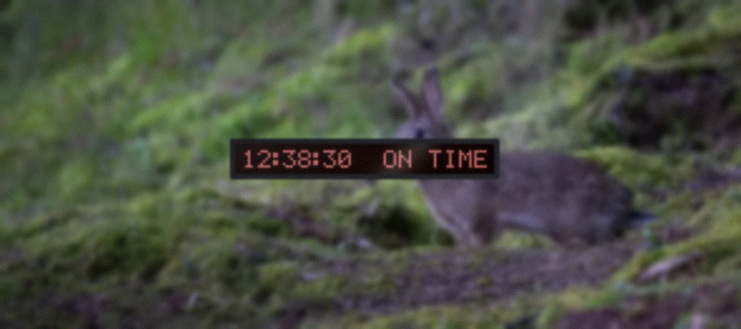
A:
12h38m30s
